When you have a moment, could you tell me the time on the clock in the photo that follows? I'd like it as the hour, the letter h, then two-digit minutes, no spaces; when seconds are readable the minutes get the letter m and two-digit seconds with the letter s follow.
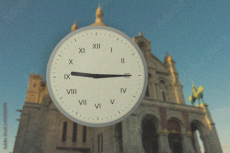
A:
9h15
